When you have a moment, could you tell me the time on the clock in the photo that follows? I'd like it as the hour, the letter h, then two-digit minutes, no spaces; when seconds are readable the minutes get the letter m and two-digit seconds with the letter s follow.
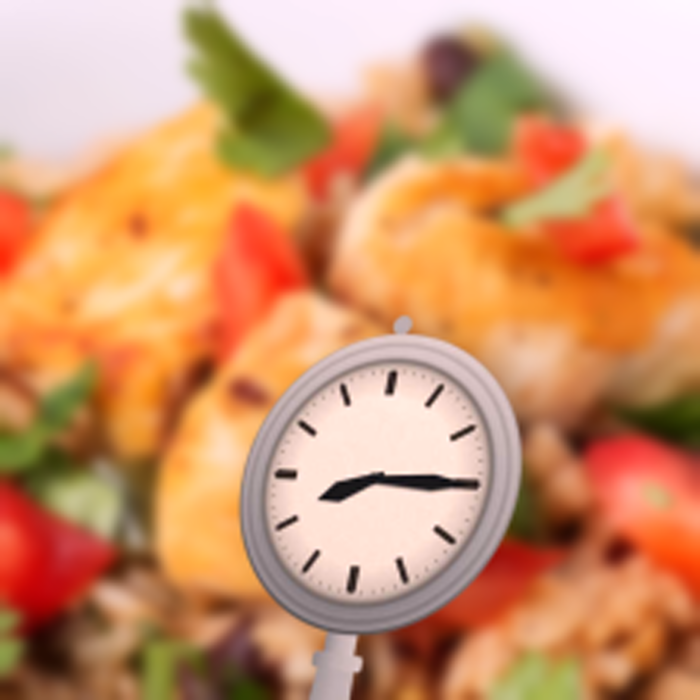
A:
8h15
